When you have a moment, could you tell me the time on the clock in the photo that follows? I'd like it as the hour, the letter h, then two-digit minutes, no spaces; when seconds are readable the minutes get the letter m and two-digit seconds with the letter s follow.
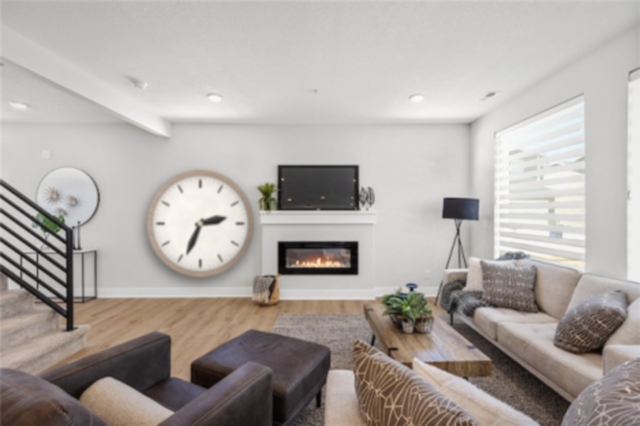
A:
2h34
